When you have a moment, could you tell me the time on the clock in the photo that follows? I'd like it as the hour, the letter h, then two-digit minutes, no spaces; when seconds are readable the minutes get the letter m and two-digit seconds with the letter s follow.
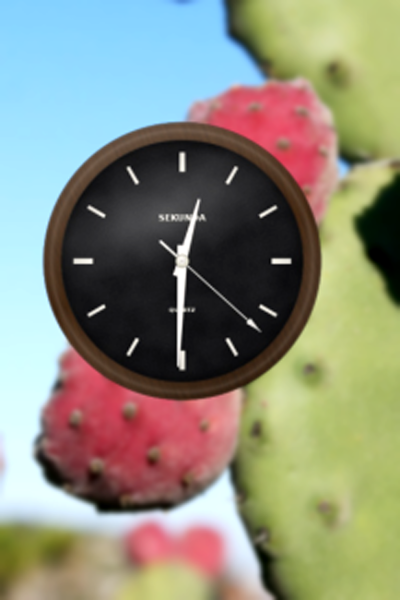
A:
12h30m22s
